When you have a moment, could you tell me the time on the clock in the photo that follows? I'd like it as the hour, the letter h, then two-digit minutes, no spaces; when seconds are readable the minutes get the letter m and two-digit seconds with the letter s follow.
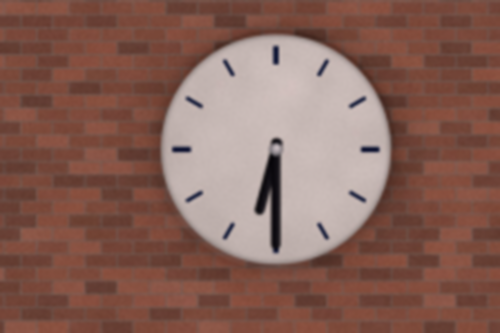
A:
6h30
